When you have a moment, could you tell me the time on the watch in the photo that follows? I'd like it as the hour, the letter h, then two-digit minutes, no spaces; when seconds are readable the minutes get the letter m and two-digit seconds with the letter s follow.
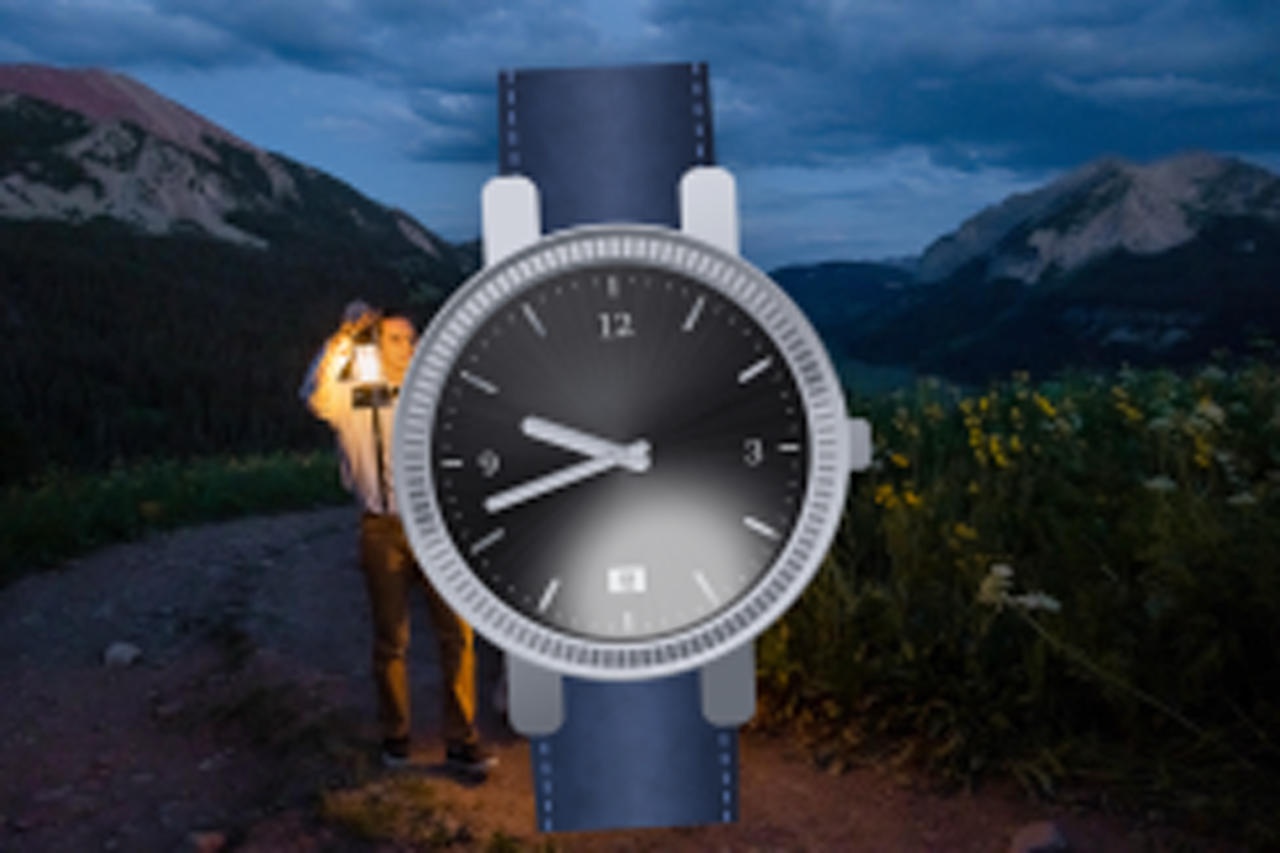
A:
9h42
